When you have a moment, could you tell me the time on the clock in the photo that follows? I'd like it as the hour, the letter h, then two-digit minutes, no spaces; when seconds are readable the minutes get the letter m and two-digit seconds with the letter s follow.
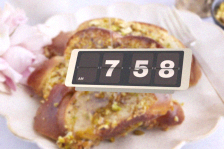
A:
7h58
